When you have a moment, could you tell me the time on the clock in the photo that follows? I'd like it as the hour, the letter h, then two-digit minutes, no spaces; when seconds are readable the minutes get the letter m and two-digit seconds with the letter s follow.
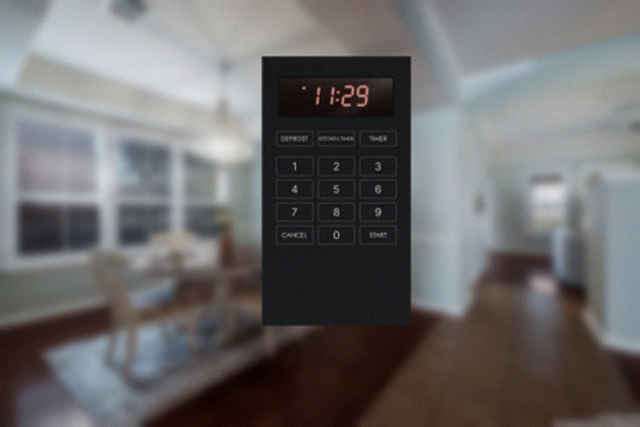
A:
11h29
